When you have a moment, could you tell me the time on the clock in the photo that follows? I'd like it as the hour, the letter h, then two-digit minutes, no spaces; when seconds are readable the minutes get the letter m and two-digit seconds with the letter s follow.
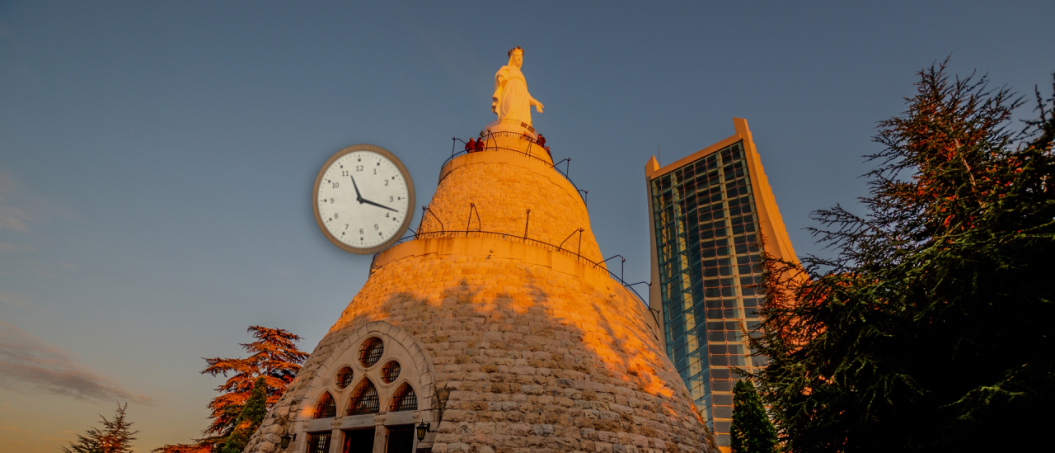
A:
11h18
